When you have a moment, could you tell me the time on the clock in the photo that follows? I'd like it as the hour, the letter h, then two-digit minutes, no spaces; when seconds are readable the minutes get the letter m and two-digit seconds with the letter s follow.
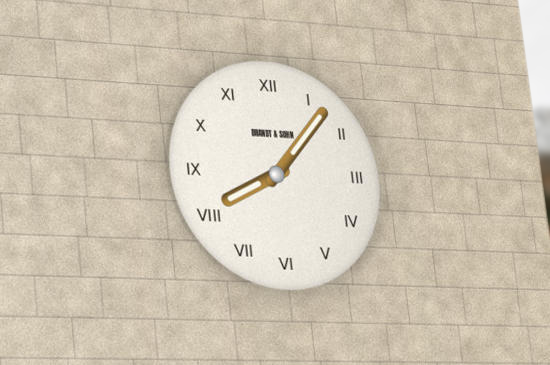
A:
8h07
